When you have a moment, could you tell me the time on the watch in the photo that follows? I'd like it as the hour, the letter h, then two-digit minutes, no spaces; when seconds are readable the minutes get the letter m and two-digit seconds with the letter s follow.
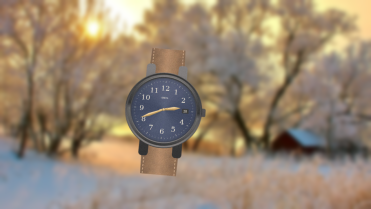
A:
2h41
